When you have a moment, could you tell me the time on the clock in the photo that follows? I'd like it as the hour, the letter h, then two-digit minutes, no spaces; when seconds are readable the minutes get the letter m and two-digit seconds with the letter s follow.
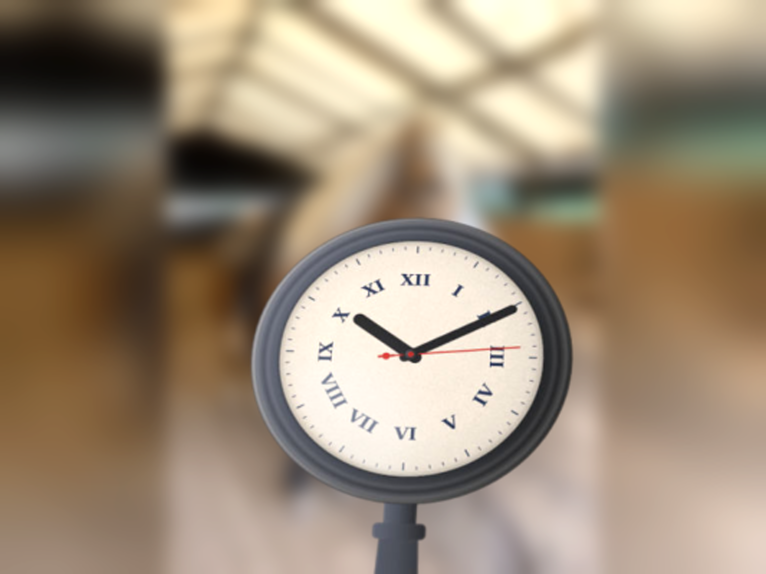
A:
10h10m14s
